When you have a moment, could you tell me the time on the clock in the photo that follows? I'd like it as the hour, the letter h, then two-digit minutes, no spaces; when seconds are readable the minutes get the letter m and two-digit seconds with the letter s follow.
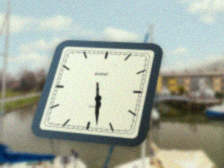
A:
5h28
